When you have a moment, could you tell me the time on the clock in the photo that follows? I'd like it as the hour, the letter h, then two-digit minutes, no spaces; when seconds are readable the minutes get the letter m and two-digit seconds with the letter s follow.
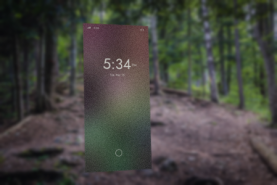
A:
5h34
